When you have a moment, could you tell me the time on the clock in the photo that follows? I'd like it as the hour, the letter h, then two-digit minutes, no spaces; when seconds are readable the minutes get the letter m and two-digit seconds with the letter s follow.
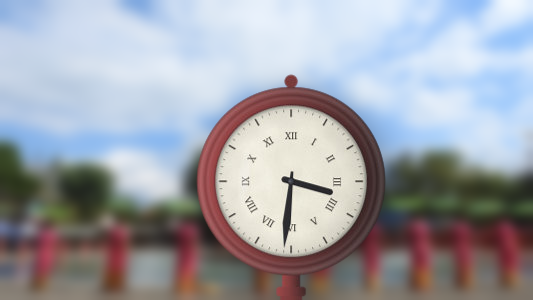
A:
3h31
